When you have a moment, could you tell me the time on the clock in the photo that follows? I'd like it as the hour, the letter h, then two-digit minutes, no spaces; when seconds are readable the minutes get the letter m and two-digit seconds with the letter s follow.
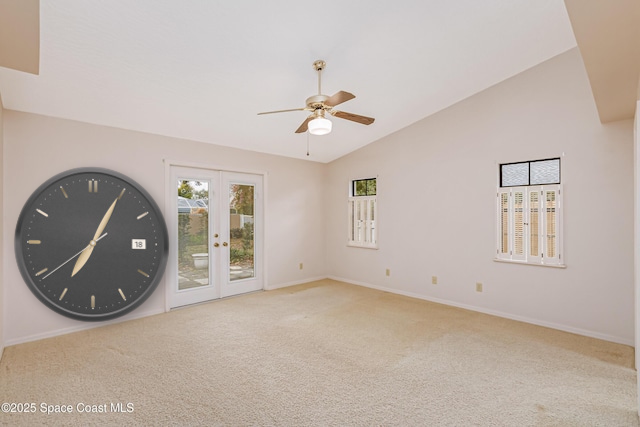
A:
7h04m39s
